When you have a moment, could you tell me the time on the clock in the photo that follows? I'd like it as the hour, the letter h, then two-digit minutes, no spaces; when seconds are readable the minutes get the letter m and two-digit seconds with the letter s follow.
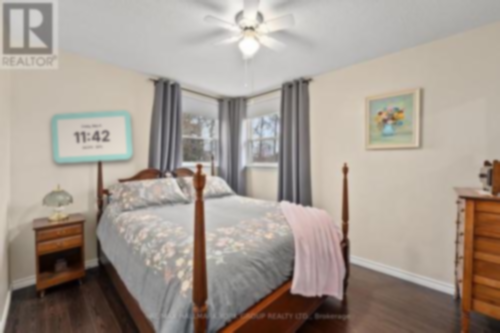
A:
11h42
